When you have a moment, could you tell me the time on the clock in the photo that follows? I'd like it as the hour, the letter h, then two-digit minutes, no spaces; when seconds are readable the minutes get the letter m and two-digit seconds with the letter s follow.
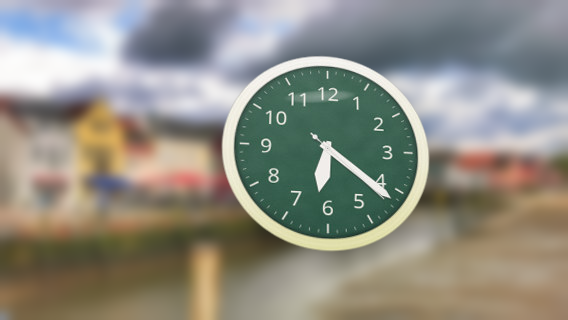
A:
6h21m22s
